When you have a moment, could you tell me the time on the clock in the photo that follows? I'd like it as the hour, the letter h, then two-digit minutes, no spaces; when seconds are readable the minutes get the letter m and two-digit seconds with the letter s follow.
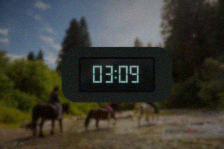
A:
3h09
